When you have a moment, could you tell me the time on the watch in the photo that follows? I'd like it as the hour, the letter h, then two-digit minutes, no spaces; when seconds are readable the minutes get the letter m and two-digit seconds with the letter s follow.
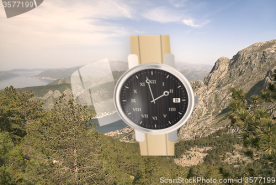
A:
1h58
